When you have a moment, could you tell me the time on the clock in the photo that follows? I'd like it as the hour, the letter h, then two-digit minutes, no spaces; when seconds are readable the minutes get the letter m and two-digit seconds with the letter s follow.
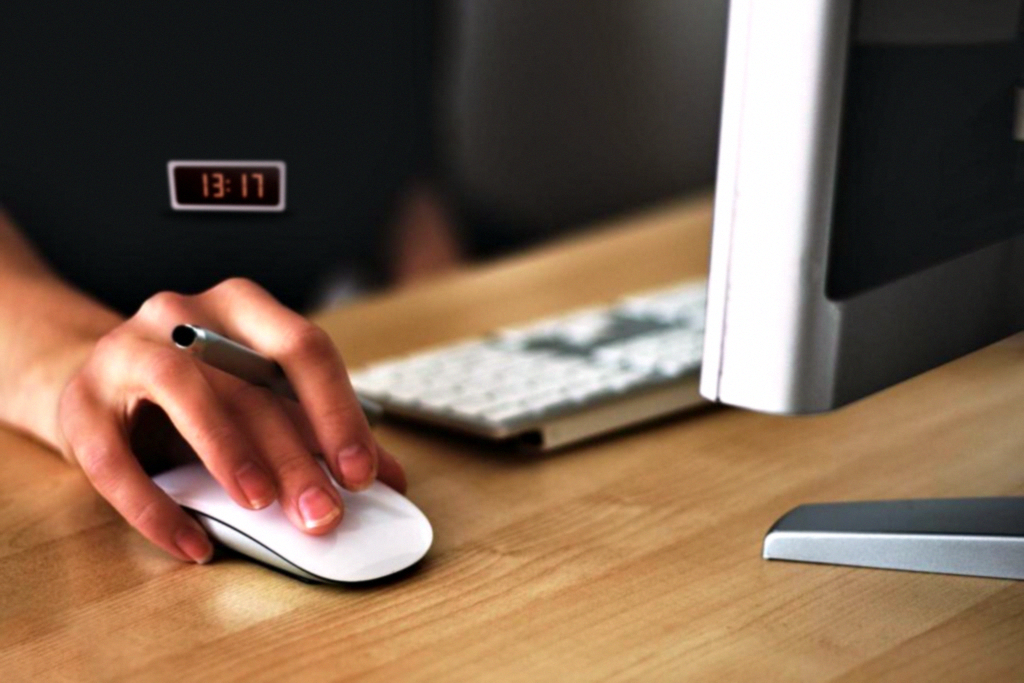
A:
13h17
